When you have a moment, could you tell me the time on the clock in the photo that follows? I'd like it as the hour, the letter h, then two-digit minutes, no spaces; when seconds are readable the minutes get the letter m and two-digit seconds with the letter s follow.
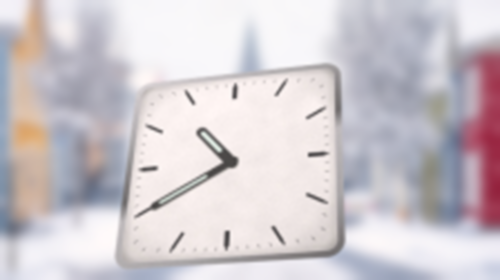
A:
10h40
